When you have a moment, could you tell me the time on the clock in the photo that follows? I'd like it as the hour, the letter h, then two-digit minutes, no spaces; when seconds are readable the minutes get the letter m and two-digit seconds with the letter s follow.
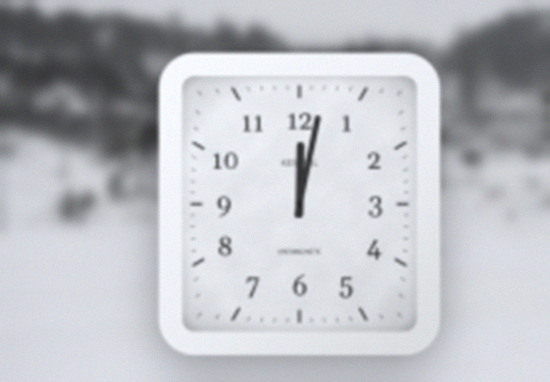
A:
12h02
